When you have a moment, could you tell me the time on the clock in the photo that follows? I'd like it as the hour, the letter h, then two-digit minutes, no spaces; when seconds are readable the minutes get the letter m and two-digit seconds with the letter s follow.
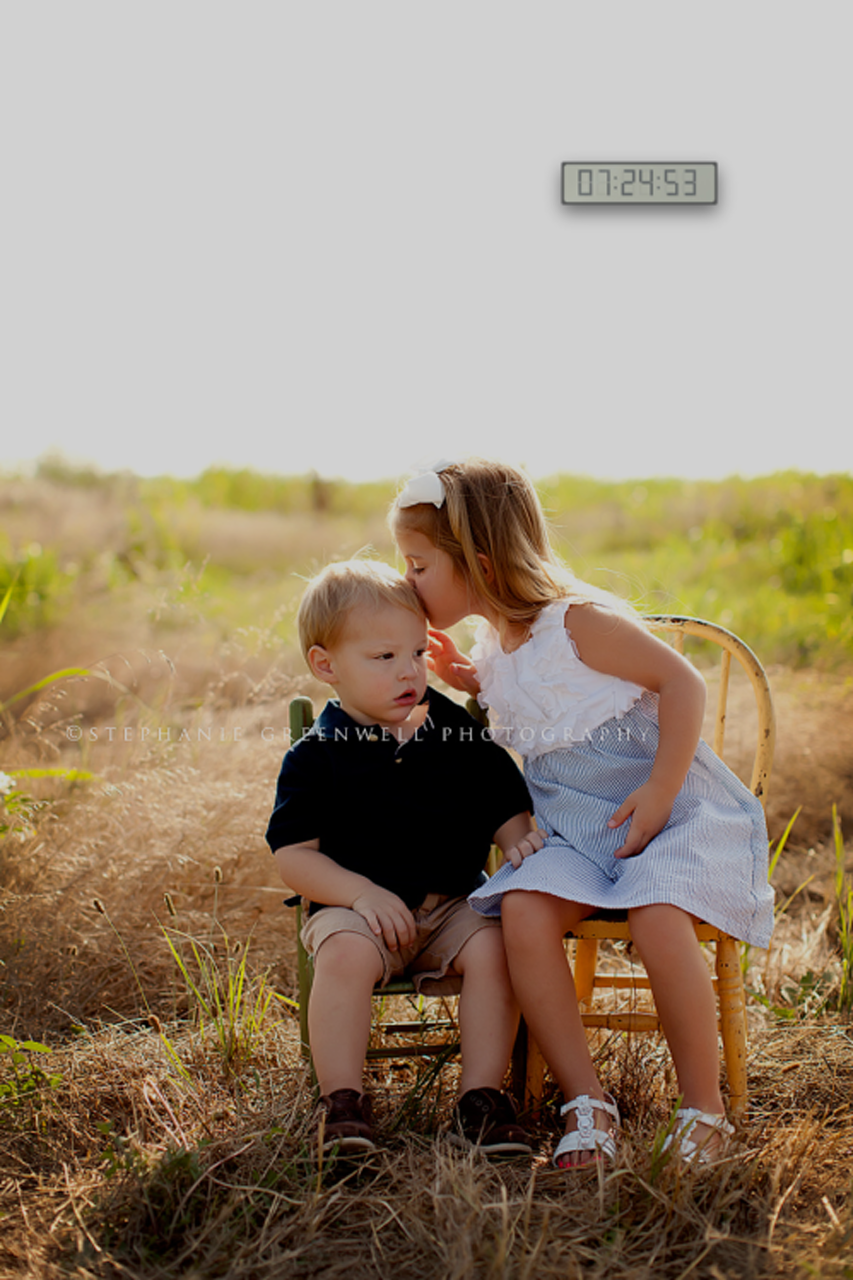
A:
7h24m53s
